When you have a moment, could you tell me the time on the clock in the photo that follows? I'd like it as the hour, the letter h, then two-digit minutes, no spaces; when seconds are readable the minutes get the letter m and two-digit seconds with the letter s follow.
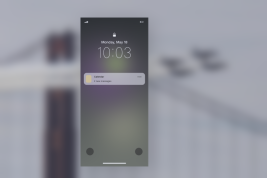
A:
10h03
